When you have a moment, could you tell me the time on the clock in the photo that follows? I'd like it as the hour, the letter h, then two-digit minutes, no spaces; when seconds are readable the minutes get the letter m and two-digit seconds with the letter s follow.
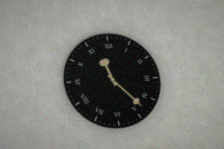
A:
11h23
